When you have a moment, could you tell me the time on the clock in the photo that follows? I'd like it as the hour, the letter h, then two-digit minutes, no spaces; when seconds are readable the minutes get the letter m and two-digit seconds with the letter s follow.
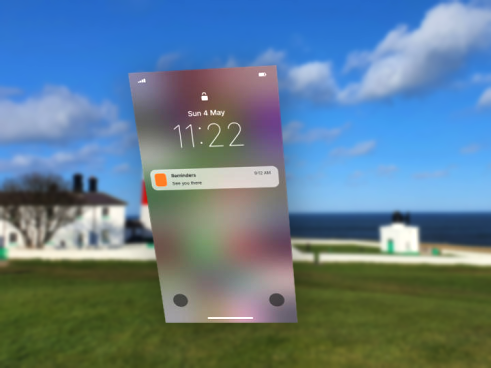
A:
11h22
